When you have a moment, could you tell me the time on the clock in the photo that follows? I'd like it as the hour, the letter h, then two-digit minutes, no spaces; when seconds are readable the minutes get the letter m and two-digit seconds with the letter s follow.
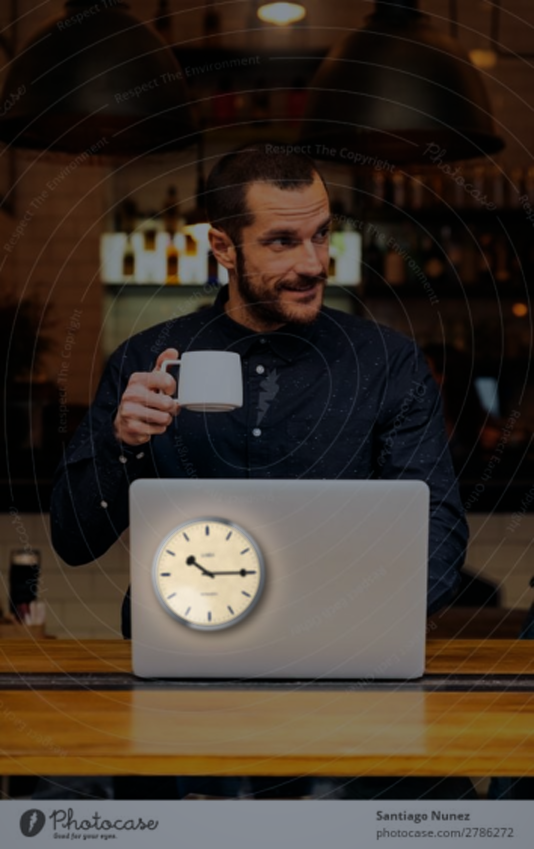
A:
10h15
